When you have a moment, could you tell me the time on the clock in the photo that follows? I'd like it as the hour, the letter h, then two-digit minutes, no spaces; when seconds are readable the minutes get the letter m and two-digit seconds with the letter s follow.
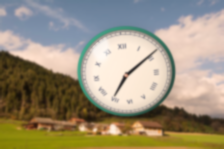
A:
7h09
